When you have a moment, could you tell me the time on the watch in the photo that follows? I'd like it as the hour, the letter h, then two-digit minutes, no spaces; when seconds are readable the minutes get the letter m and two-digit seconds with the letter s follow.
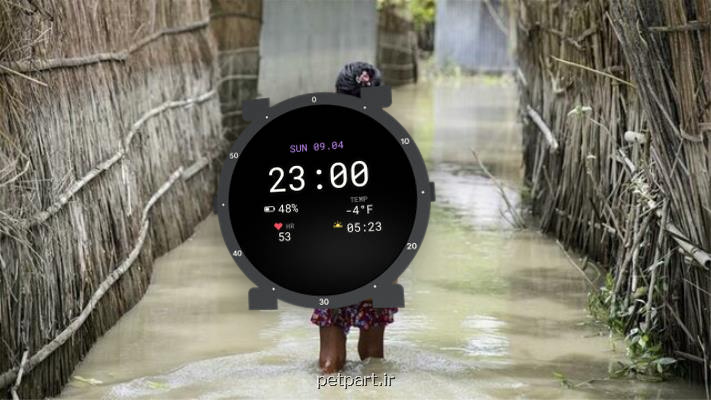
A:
23h00
